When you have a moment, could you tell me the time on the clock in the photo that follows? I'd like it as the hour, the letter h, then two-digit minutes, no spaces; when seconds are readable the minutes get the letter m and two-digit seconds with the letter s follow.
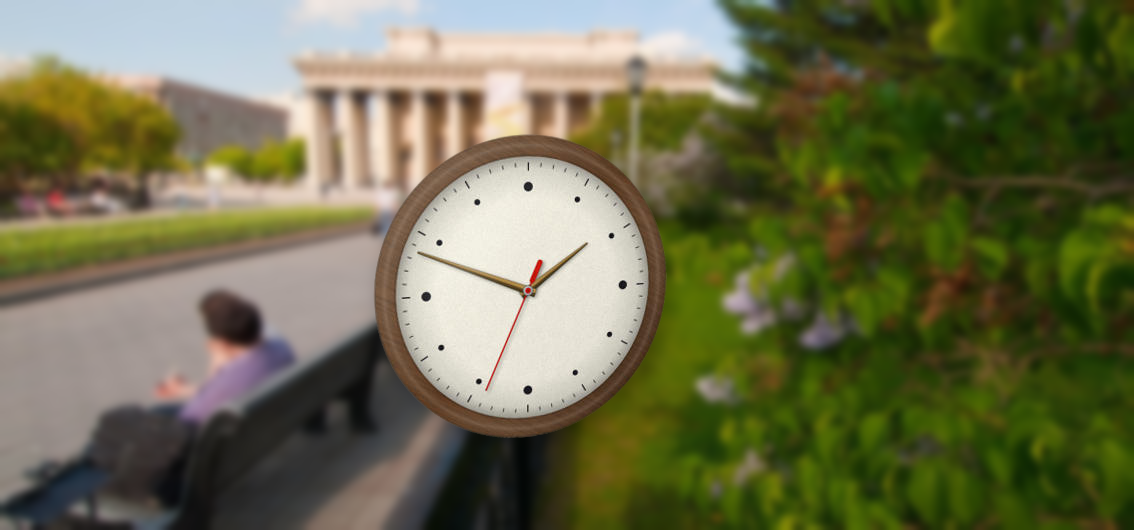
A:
1h48m34s
